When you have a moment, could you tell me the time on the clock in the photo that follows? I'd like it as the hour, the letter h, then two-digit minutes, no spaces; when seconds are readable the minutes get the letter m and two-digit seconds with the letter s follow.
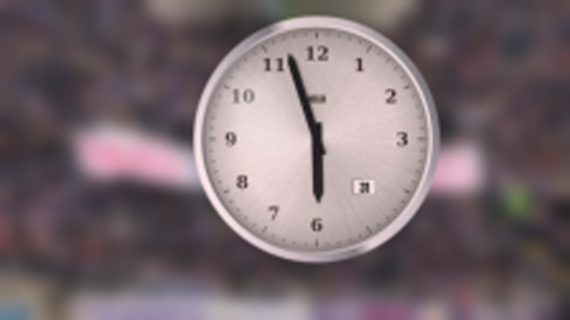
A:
5h57
